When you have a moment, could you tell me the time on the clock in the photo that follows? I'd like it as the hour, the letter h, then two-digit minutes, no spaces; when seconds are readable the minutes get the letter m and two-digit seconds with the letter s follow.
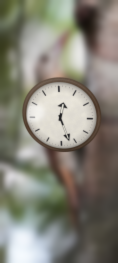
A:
12h27
